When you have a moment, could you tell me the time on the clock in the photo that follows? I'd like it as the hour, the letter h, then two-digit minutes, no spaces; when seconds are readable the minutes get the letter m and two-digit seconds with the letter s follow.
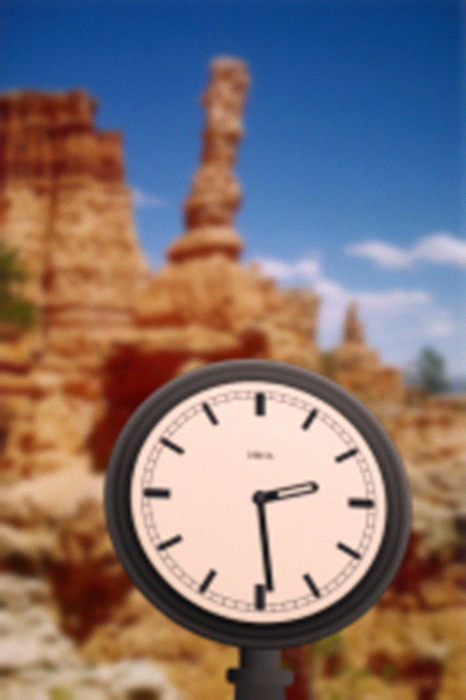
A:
2h29
